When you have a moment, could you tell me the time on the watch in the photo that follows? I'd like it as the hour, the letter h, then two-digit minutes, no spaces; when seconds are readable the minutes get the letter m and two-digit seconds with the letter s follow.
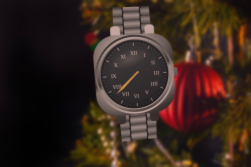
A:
7h38
